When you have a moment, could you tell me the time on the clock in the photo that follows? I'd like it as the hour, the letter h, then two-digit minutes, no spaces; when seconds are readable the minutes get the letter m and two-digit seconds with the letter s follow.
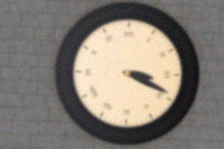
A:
3h19
